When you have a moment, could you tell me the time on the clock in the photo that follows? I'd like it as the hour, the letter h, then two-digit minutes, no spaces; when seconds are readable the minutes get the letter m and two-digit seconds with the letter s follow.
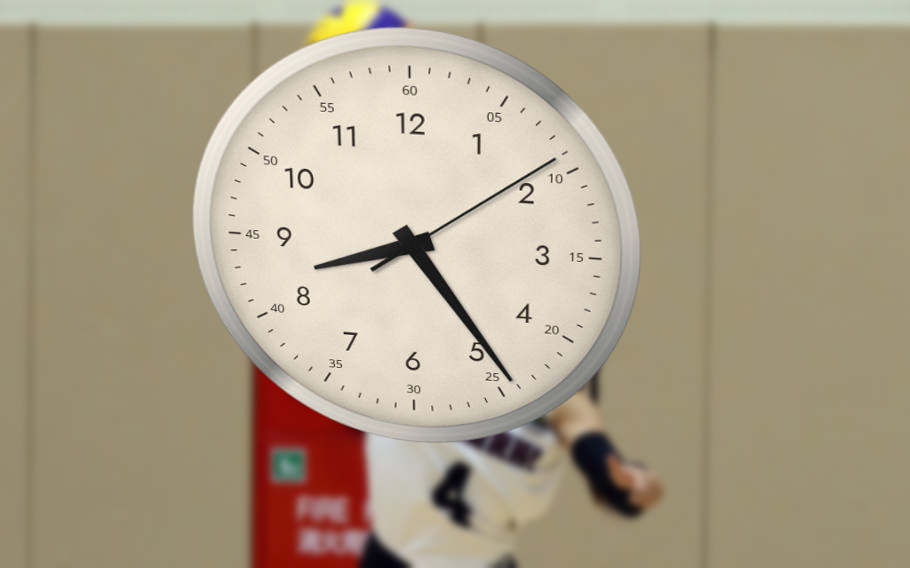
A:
8h24m09s
